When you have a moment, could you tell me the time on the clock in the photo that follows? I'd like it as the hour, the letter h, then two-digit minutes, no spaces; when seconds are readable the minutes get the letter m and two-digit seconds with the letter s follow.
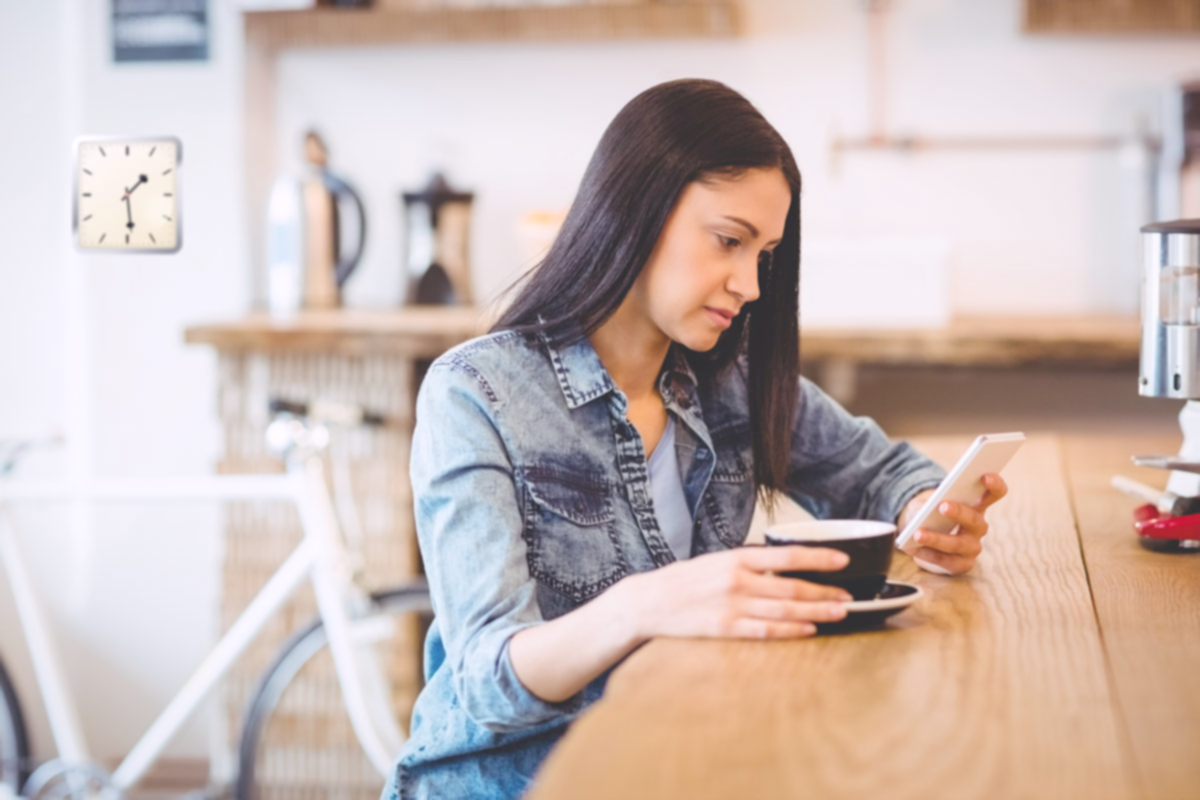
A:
1h29
